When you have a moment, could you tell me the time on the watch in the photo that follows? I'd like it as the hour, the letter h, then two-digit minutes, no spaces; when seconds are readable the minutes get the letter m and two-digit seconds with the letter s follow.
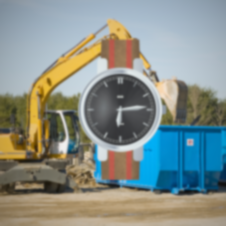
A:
6h14
